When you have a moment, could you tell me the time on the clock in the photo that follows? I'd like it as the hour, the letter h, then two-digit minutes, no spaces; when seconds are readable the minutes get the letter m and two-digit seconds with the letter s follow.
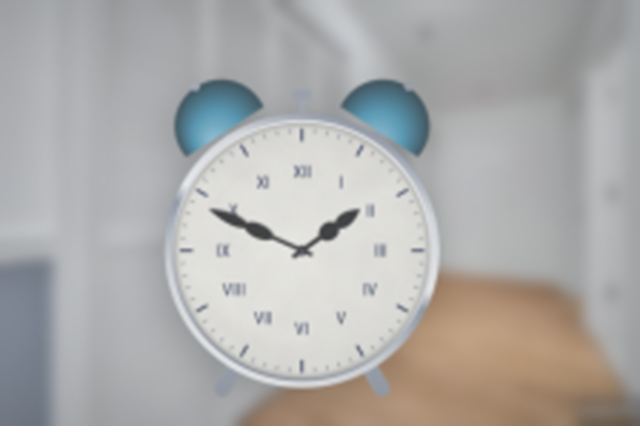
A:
1h49
